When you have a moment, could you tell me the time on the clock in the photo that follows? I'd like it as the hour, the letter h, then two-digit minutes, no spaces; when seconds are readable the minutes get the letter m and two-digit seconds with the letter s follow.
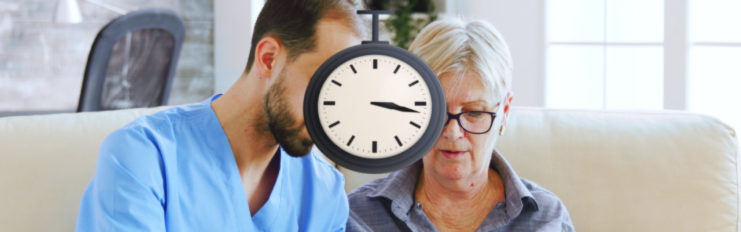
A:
3h17
